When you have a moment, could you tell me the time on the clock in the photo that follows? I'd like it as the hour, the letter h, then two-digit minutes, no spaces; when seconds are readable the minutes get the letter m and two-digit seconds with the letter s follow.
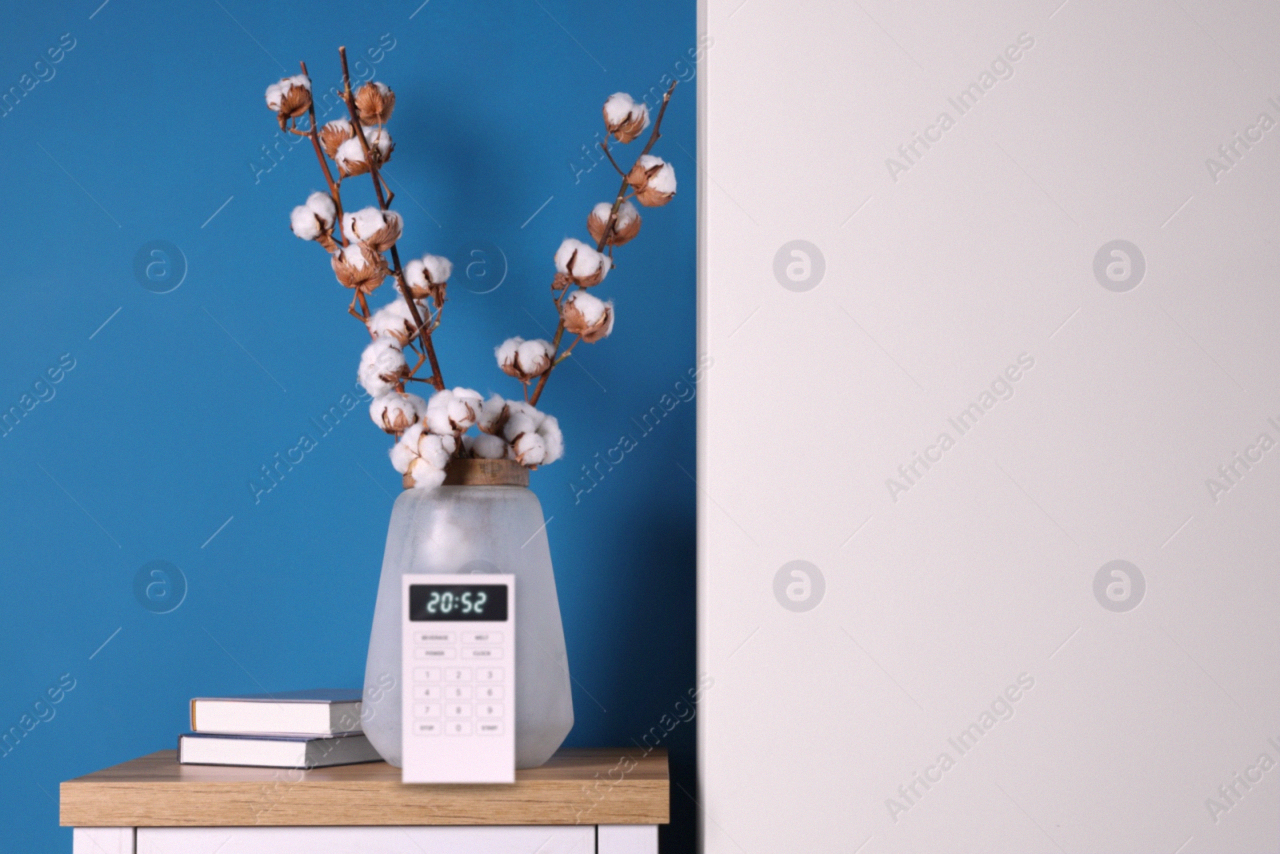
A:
20h52
